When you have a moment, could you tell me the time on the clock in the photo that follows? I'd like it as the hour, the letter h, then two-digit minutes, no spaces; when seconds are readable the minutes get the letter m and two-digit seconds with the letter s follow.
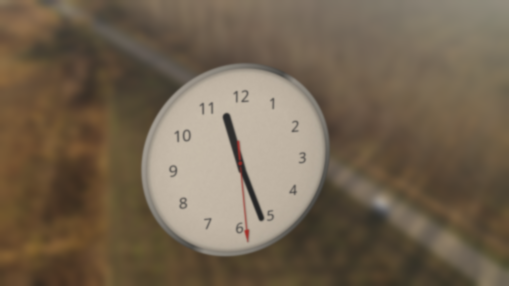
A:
11h26m29s
